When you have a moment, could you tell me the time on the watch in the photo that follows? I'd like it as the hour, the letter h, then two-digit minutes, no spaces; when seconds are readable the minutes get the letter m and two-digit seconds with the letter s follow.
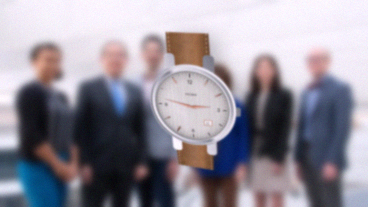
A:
2h47
